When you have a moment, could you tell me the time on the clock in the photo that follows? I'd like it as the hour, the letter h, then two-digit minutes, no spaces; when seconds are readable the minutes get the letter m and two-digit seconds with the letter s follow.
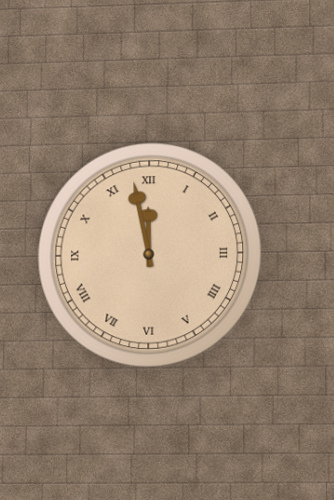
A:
11h58
